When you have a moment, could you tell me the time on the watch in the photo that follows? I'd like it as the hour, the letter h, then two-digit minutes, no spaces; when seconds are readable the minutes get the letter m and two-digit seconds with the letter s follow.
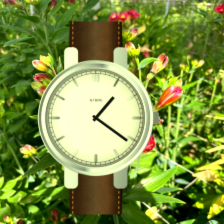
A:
1h21
